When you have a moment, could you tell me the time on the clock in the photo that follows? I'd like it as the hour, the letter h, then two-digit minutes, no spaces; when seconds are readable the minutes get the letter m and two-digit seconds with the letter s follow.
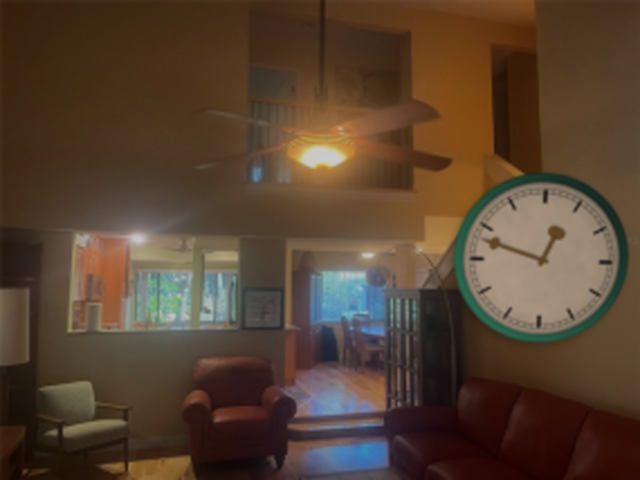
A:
12h48
